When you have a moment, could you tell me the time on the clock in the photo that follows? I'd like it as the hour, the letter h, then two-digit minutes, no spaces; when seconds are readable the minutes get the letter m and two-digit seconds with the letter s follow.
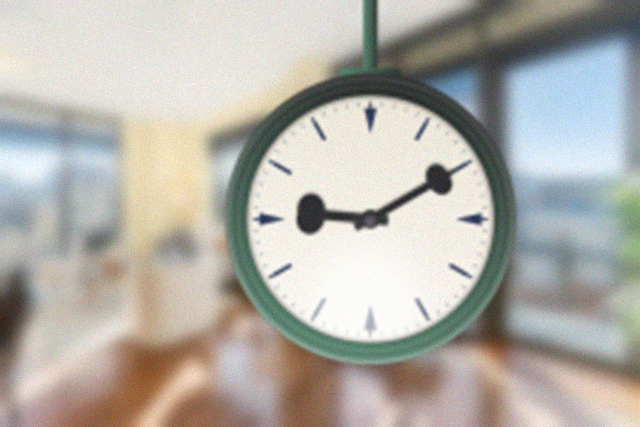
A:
9h10
